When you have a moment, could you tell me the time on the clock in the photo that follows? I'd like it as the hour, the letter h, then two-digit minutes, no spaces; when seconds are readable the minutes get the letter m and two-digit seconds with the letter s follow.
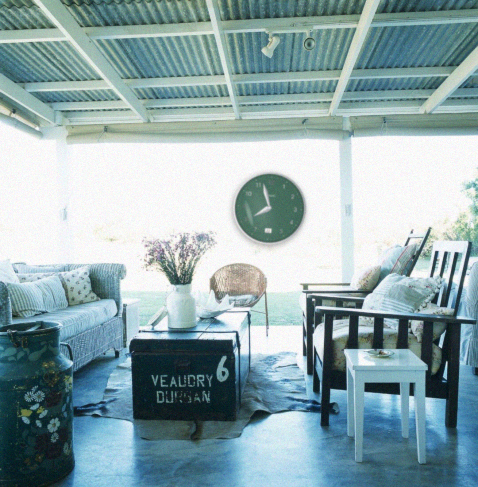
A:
7h57
